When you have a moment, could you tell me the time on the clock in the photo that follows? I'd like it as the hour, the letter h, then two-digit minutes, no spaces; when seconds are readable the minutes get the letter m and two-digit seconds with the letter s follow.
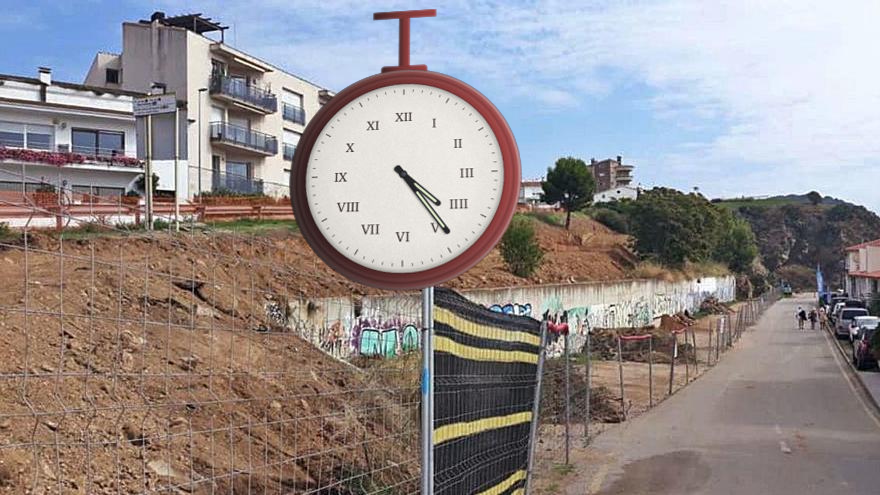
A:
4h24
